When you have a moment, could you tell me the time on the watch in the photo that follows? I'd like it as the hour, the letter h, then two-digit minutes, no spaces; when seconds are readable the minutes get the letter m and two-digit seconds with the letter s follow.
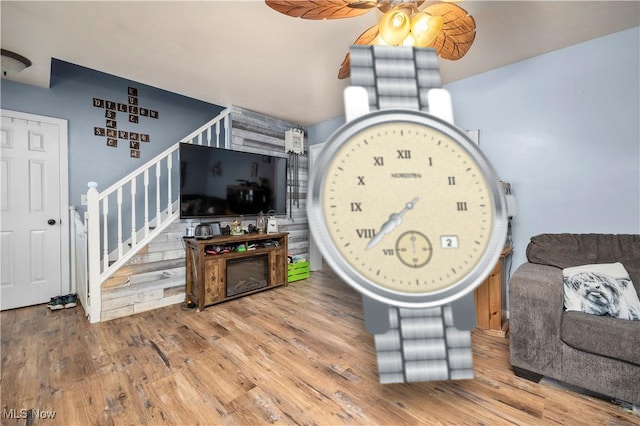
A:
7h38
